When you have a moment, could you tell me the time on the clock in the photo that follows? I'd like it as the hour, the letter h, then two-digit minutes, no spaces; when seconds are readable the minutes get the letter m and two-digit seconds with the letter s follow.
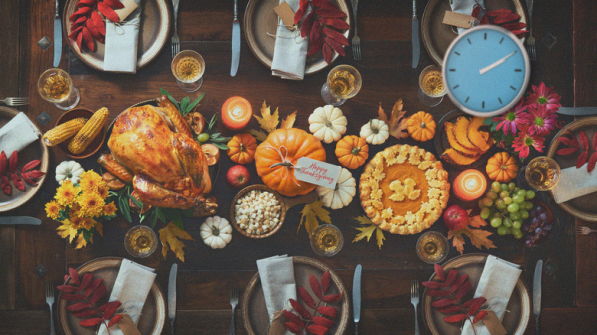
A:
2h10
